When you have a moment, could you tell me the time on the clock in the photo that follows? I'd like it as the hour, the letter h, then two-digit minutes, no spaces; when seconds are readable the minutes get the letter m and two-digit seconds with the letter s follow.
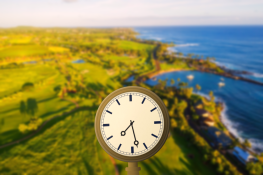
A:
7h28
